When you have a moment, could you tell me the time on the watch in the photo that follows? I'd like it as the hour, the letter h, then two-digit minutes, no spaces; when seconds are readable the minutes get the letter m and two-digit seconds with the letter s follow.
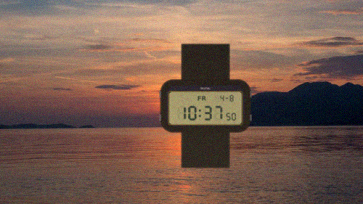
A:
10h37m50s
